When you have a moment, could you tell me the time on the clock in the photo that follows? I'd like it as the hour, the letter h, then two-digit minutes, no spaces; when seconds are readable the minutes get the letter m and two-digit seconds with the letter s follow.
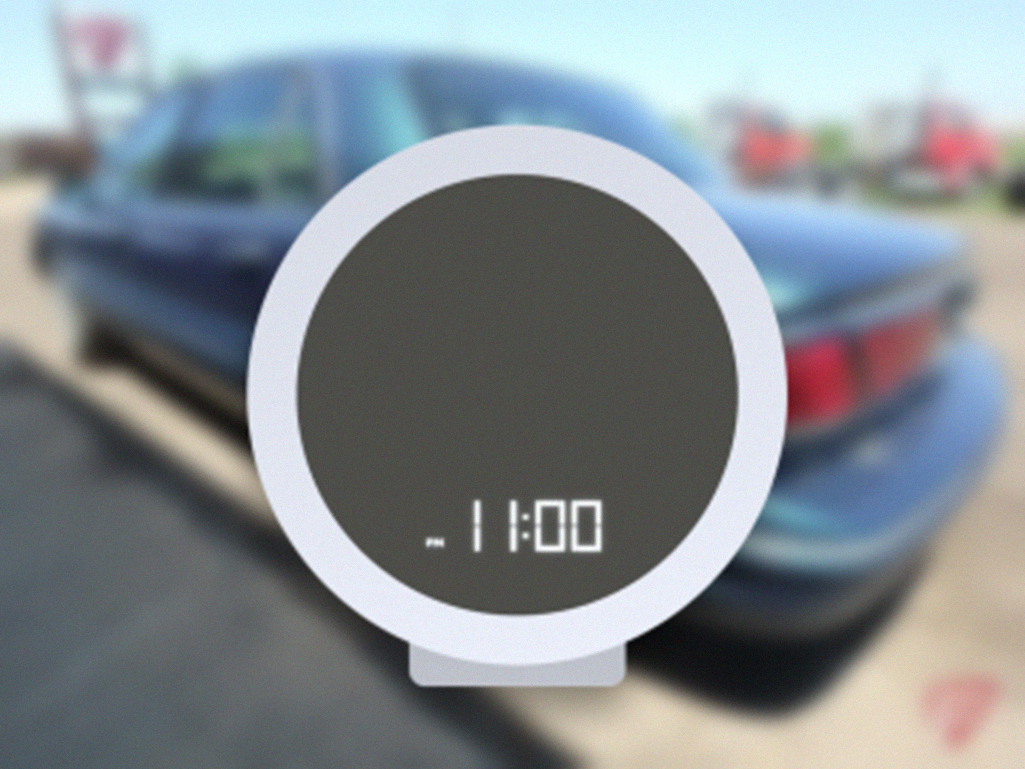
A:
11h00
